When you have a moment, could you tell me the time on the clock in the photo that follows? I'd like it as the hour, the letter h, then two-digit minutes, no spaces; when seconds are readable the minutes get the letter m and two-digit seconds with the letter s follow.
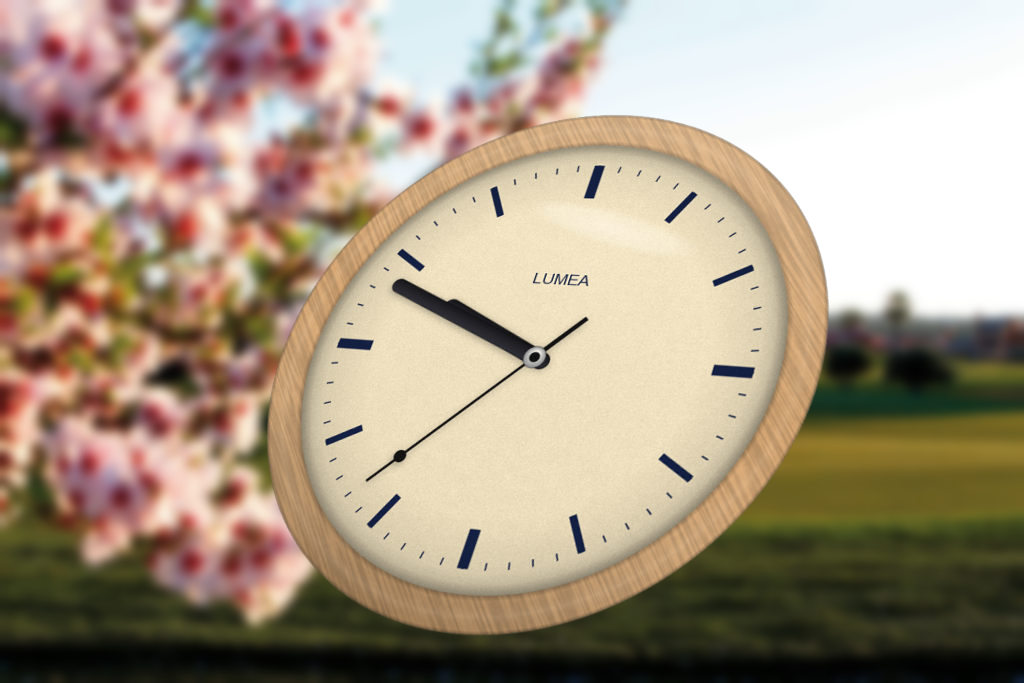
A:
9h48m37s
